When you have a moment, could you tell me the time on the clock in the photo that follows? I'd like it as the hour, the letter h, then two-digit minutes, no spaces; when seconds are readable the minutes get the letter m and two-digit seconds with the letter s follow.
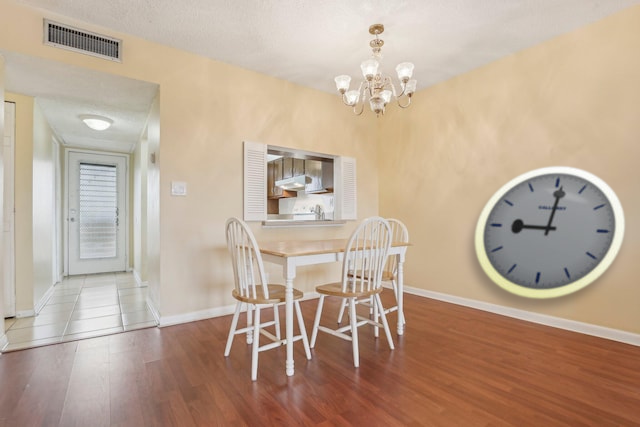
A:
9h01
